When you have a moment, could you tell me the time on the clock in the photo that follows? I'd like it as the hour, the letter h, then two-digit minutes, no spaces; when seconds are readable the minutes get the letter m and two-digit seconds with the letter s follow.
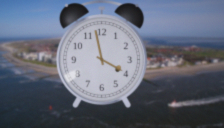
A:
3h58
